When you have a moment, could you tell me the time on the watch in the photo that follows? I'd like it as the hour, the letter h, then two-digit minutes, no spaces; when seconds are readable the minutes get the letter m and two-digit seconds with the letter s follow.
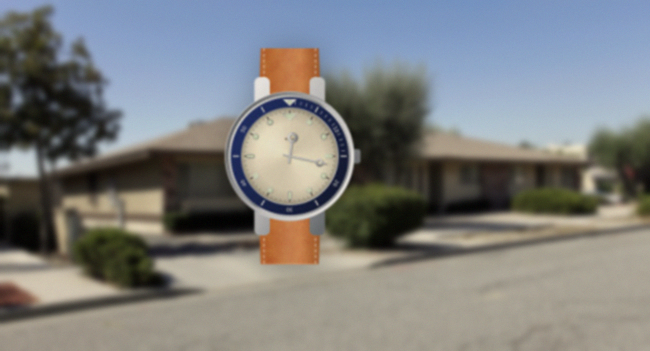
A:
12h17
